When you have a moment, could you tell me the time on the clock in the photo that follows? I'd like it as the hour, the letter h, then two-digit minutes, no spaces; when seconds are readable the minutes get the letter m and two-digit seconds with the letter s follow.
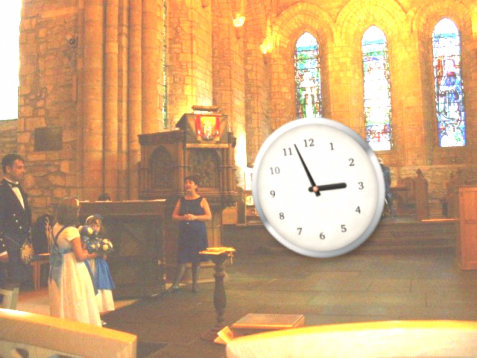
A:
2h57
